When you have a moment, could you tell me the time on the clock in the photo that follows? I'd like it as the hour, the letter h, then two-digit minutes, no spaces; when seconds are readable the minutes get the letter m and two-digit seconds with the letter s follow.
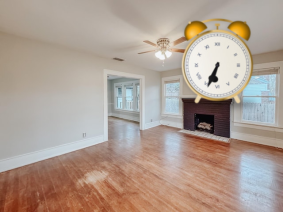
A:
6h34
